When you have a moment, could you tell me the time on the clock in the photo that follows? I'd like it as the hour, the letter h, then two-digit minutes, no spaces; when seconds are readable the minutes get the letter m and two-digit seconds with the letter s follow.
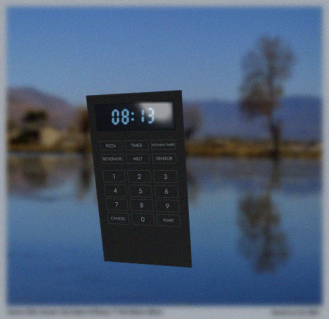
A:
8h13
